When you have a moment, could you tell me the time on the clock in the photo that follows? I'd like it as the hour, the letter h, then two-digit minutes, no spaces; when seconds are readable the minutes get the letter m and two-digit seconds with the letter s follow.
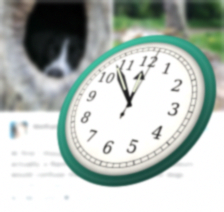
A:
11h53m01s
